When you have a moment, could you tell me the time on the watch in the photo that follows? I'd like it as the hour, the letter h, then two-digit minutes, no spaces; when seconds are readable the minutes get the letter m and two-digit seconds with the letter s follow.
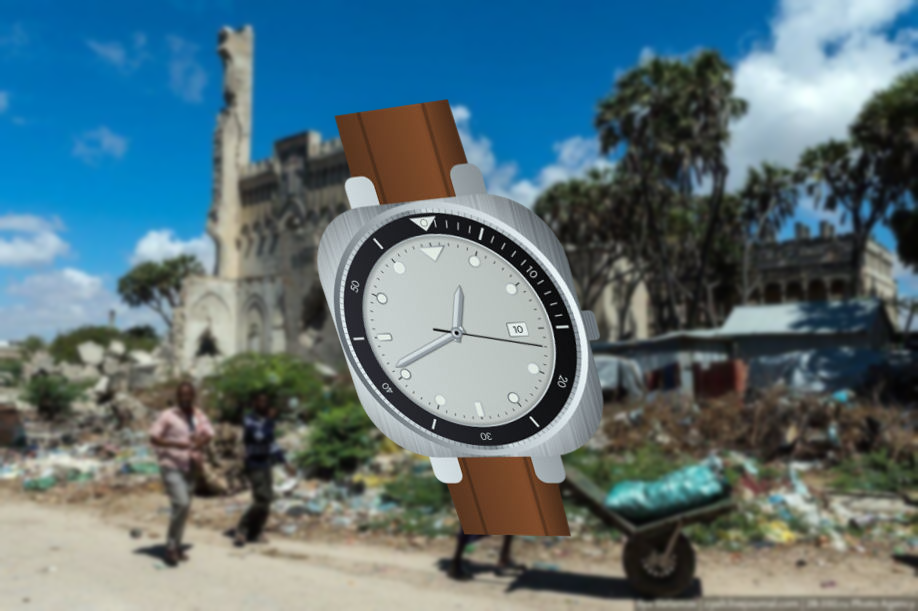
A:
12h41m17s
